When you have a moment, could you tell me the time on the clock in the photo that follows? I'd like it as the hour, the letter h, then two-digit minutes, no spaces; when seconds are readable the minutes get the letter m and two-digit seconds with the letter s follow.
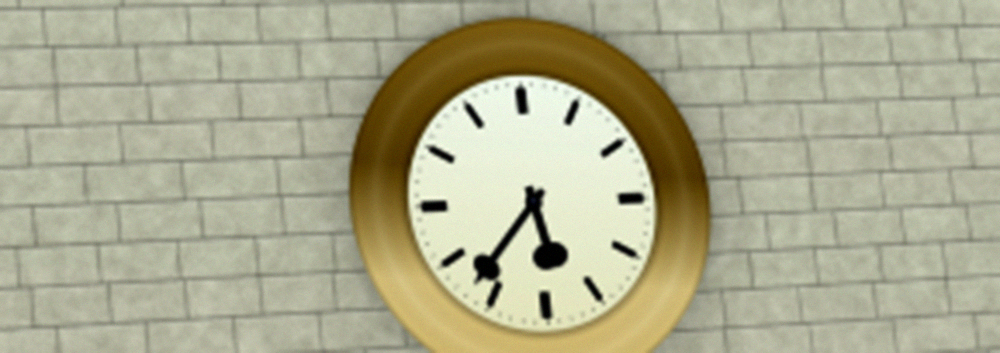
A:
5h37
